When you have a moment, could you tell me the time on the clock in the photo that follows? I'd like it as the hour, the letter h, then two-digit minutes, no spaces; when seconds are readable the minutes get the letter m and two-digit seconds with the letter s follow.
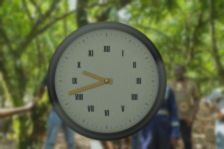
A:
9h42
